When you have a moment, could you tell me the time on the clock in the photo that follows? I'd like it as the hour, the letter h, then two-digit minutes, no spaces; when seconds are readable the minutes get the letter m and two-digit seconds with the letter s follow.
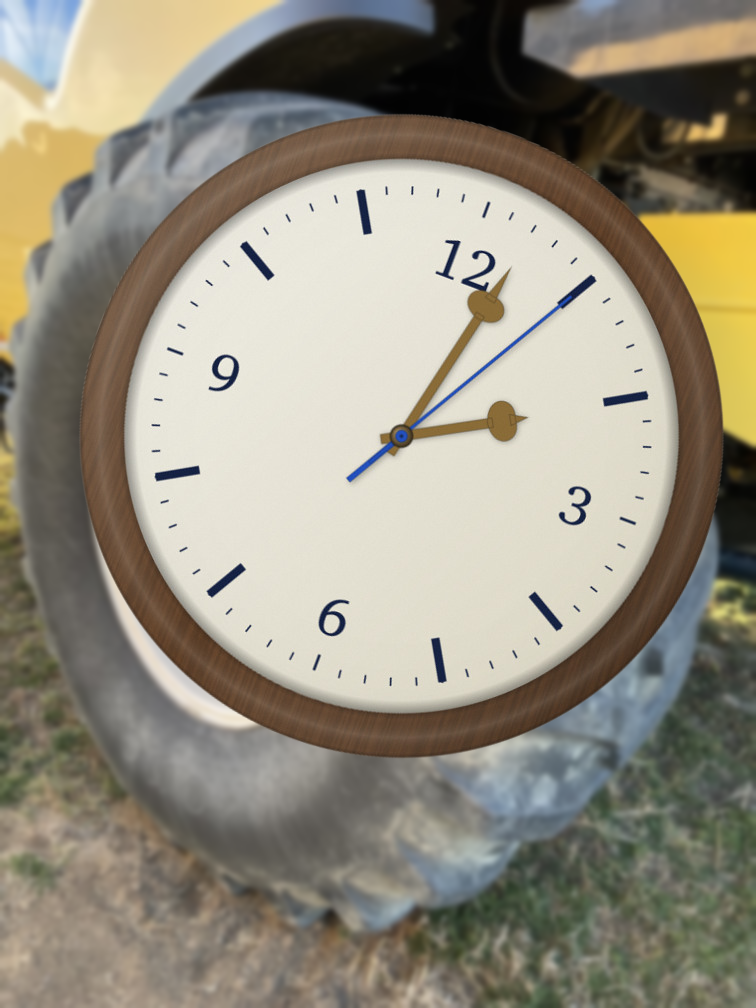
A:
2h02m05s
